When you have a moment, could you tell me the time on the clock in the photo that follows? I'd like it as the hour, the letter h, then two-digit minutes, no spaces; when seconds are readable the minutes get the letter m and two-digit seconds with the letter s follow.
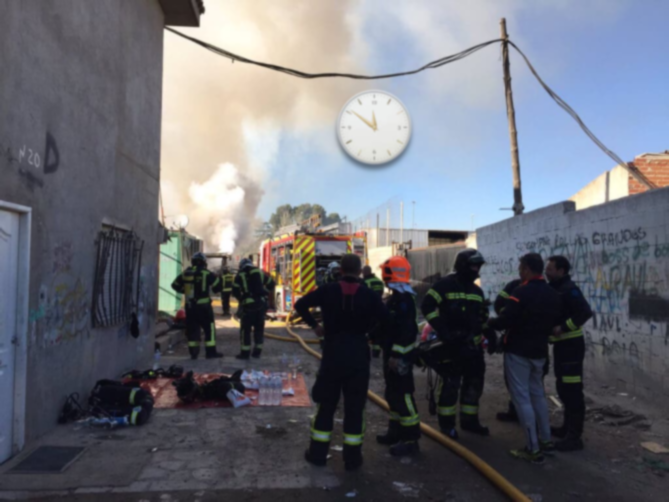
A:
11h51
